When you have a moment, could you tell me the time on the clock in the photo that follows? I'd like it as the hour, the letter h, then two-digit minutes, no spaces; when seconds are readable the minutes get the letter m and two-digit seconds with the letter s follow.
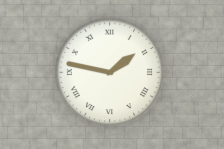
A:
1h47
